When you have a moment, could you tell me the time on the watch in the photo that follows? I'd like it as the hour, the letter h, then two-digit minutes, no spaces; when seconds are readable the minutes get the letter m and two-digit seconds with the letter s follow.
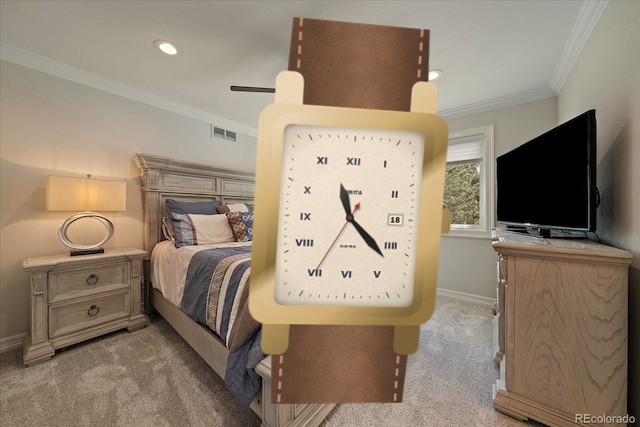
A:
11h22m35s
